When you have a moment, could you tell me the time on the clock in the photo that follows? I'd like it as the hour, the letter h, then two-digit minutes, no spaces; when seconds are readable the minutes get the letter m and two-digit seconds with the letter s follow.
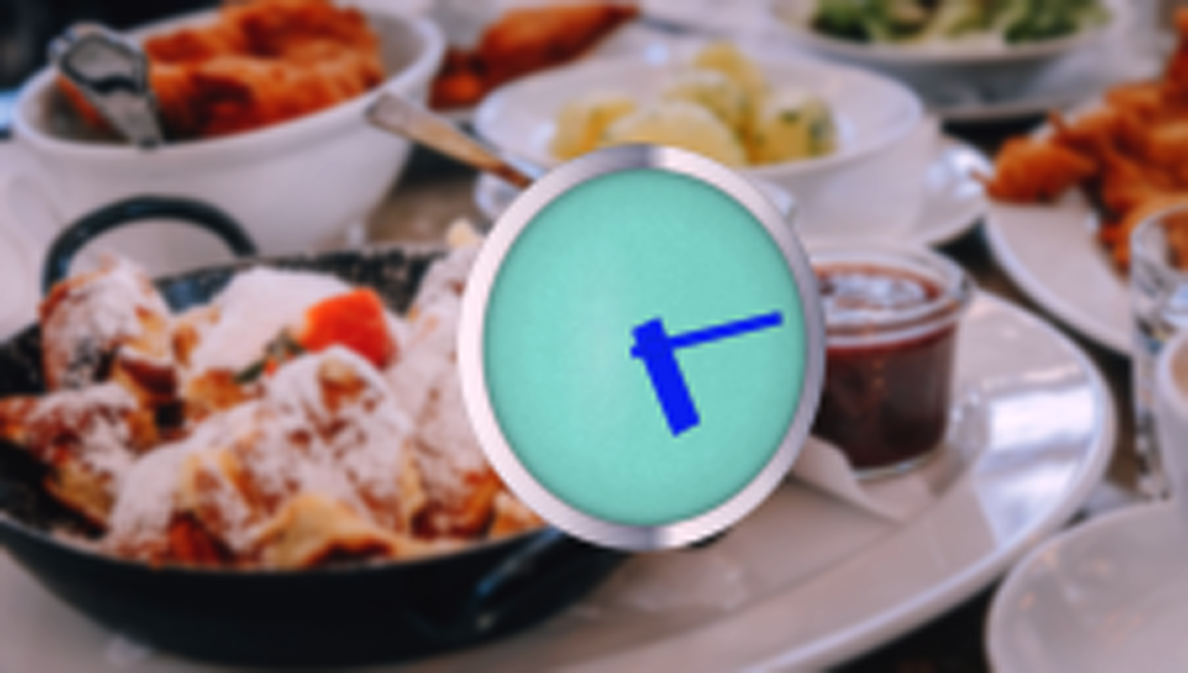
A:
5h13
